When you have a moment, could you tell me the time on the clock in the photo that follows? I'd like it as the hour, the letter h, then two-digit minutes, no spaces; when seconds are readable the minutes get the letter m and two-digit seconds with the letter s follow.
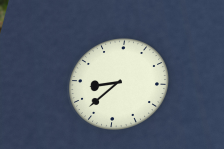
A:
8h37
